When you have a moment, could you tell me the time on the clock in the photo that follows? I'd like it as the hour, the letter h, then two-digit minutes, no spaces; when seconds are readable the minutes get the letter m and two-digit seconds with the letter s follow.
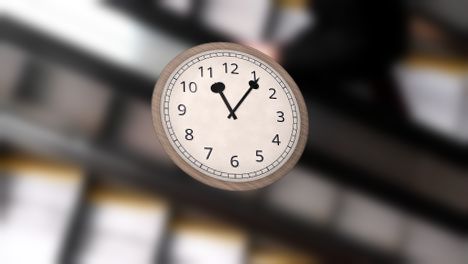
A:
11h06
